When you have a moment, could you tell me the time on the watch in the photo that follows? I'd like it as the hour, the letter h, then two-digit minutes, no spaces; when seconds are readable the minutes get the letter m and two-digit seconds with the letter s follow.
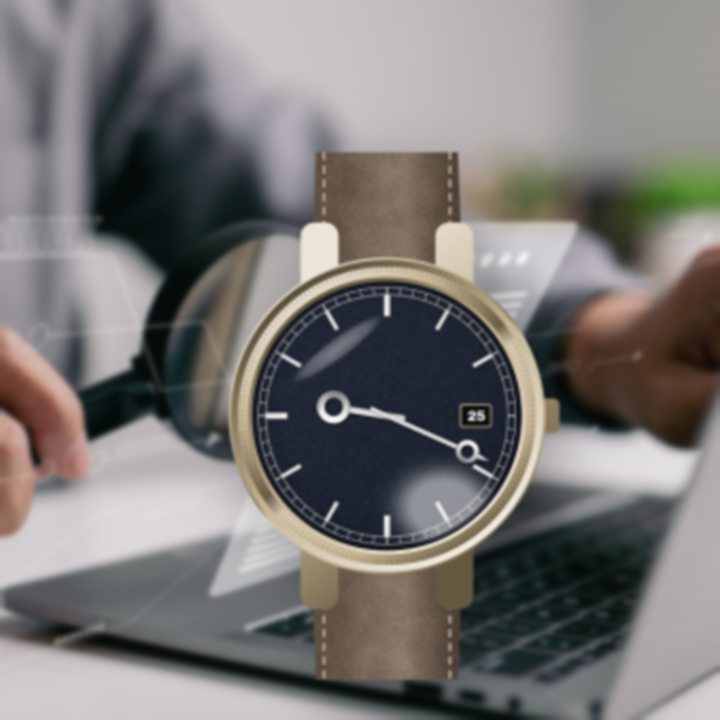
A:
9h19
